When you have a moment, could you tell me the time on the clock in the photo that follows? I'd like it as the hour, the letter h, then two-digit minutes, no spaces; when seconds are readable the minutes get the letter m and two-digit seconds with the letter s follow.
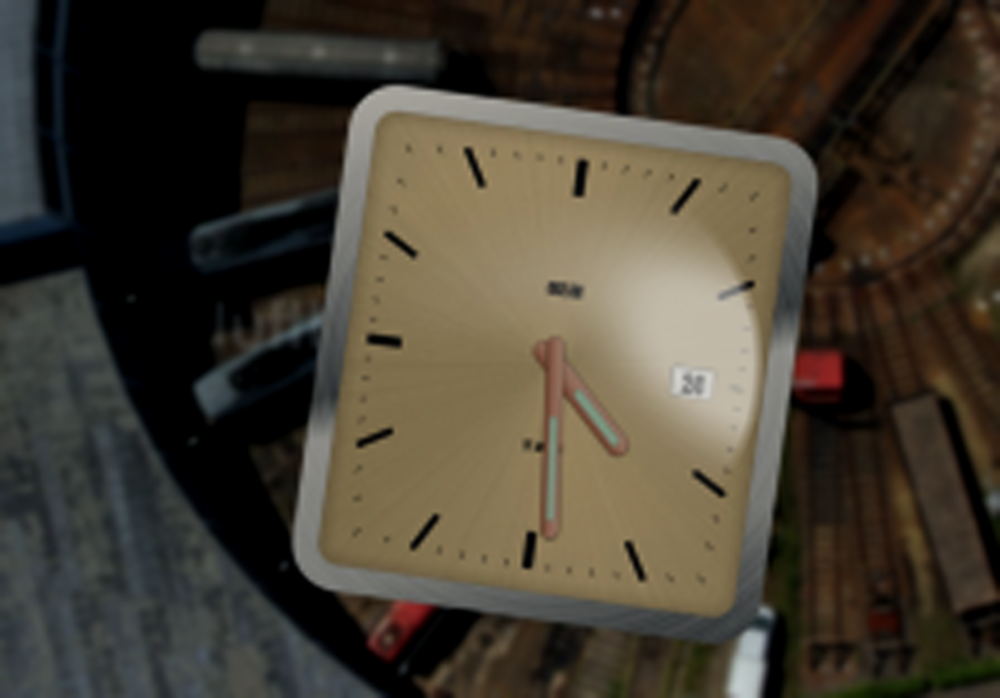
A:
4h29
